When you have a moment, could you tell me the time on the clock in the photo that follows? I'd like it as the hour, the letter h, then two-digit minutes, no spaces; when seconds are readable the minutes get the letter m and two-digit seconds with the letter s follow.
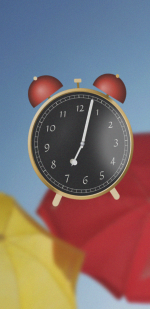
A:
7h03
